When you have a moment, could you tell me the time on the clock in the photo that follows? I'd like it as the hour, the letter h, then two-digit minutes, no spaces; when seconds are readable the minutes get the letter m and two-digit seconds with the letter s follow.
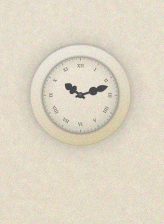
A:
10h12
